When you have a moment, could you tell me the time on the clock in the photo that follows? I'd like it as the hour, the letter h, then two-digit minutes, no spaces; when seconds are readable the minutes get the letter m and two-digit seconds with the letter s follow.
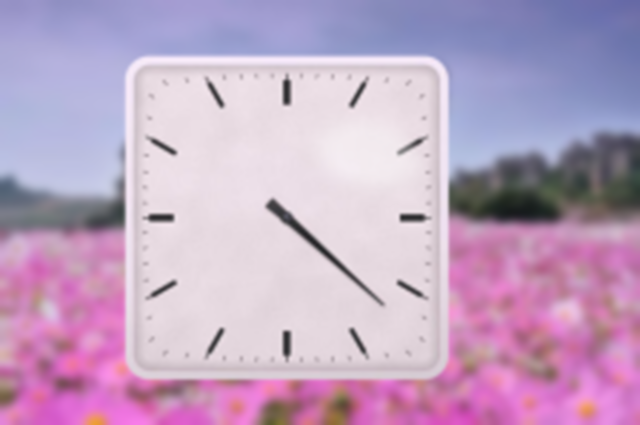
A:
4h22
